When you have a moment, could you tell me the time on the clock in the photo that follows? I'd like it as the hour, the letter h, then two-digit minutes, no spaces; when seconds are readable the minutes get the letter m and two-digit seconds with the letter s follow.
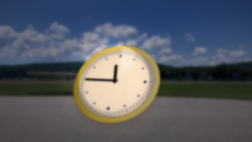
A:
11h45
